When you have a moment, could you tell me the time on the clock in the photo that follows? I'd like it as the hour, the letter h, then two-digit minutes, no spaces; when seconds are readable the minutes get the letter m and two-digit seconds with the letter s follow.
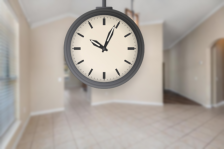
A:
10h04
